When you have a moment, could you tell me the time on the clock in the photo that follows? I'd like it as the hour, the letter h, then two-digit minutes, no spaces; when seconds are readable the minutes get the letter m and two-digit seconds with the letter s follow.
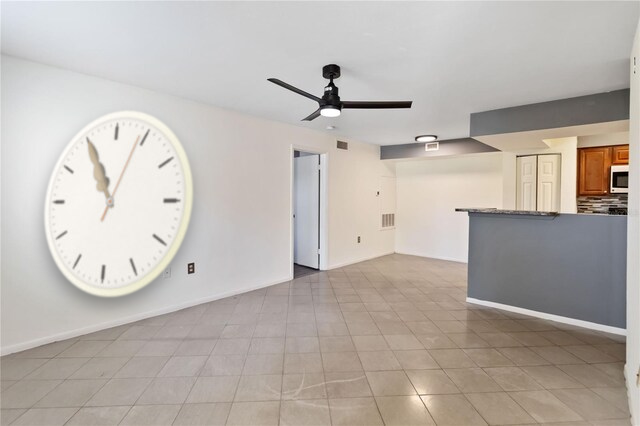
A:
10h55m04s
